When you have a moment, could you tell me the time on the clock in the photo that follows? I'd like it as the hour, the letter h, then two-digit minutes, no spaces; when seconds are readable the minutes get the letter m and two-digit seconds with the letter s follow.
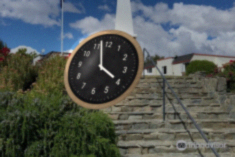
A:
3h57
